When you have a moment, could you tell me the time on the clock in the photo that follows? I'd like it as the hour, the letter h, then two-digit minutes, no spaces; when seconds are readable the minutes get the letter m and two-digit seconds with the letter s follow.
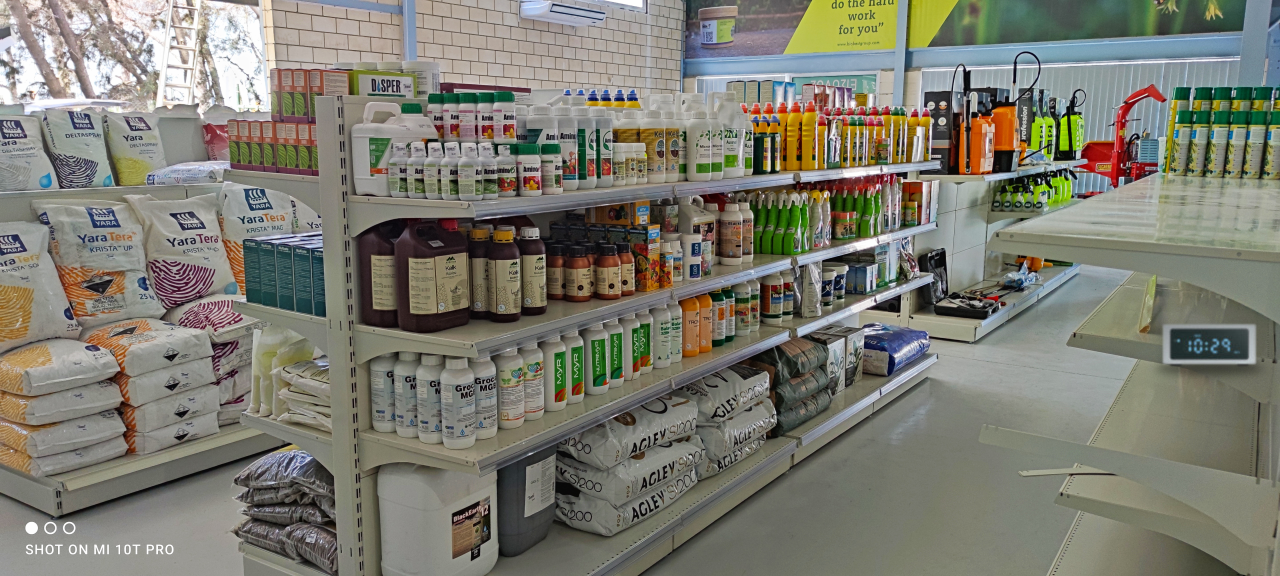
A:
10h29
